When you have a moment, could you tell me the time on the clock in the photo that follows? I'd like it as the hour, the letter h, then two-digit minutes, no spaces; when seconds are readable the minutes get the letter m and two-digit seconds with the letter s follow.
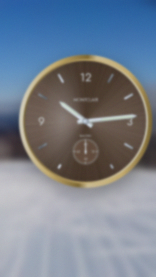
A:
10h14
